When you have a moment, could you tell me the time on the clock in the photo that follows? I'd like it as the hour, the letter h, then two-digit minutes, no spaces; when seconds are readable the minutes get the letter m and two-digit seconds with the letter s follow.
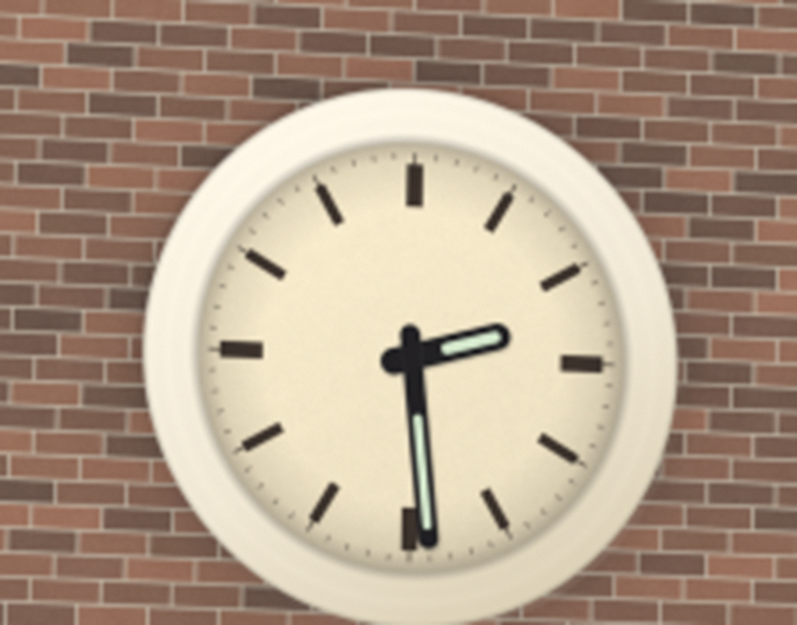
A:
2h29
